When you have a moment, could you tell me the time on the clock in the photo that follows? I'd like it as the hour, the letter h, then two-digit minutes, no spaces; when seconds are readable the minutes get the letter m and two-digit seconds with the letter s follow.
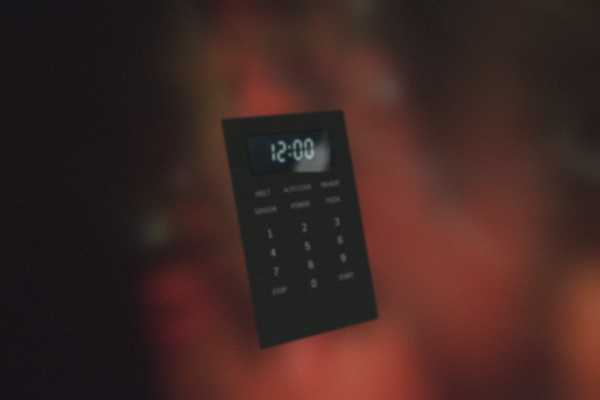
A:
12h00
